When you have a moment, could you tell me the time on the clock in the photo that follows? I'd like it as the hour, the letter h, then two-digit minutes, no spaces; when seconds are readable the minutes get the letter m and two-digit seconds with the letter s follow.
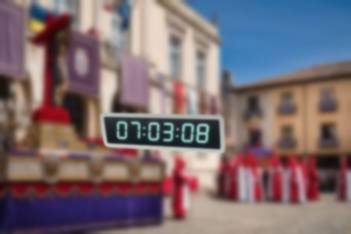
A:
7h03m08s
